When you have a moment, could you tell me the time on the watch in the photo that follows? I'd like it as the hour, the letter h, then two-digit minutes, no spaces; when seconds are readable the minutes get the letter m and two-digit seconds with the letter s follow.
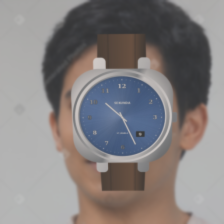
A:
10h26
